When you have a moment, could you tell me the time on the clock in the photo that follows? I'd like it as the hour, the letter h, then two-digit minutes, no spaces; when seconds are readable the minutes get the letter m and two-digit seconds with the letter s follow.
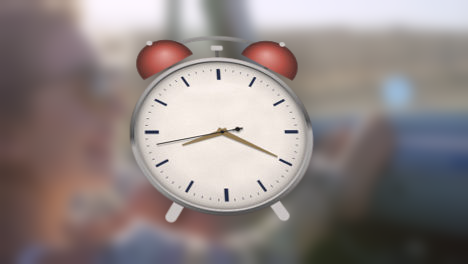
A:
8h19m43s
